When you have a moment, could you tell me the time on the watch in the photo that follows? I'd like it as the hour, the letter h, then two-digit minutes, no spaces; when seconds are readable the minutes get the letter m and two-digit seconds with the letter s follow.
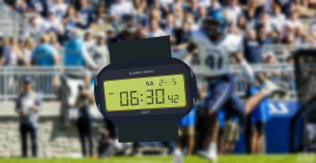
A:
6h30m42s
